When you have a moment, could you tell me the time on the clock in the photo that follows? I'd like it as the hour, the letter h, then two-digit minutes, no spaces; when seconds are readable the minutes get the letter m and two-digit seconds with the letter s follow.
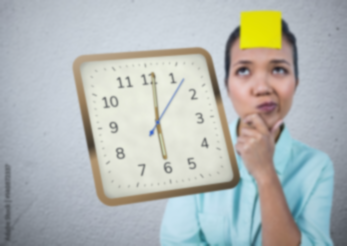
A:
6h01m07s
